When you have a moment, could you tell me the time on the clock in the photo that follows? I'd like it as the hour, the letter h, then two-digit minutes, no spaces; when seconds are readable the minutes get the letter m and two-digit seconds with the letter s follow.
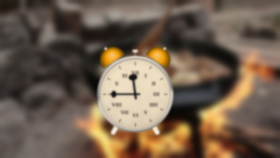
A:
11h45
